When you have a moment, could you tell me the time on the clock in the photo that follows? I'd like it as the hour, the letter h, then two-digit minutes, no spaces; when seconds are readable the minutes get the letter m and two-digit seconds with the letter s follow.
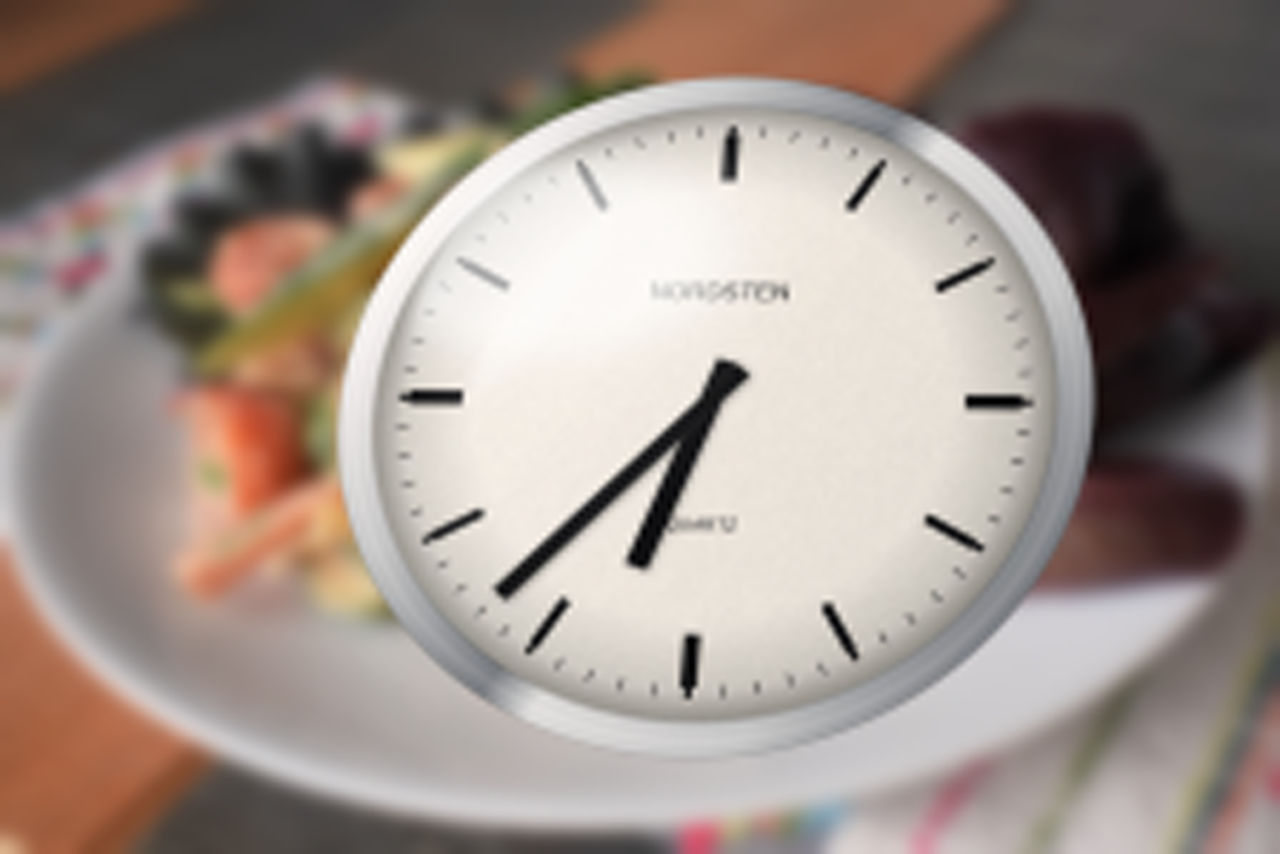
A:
6h37
